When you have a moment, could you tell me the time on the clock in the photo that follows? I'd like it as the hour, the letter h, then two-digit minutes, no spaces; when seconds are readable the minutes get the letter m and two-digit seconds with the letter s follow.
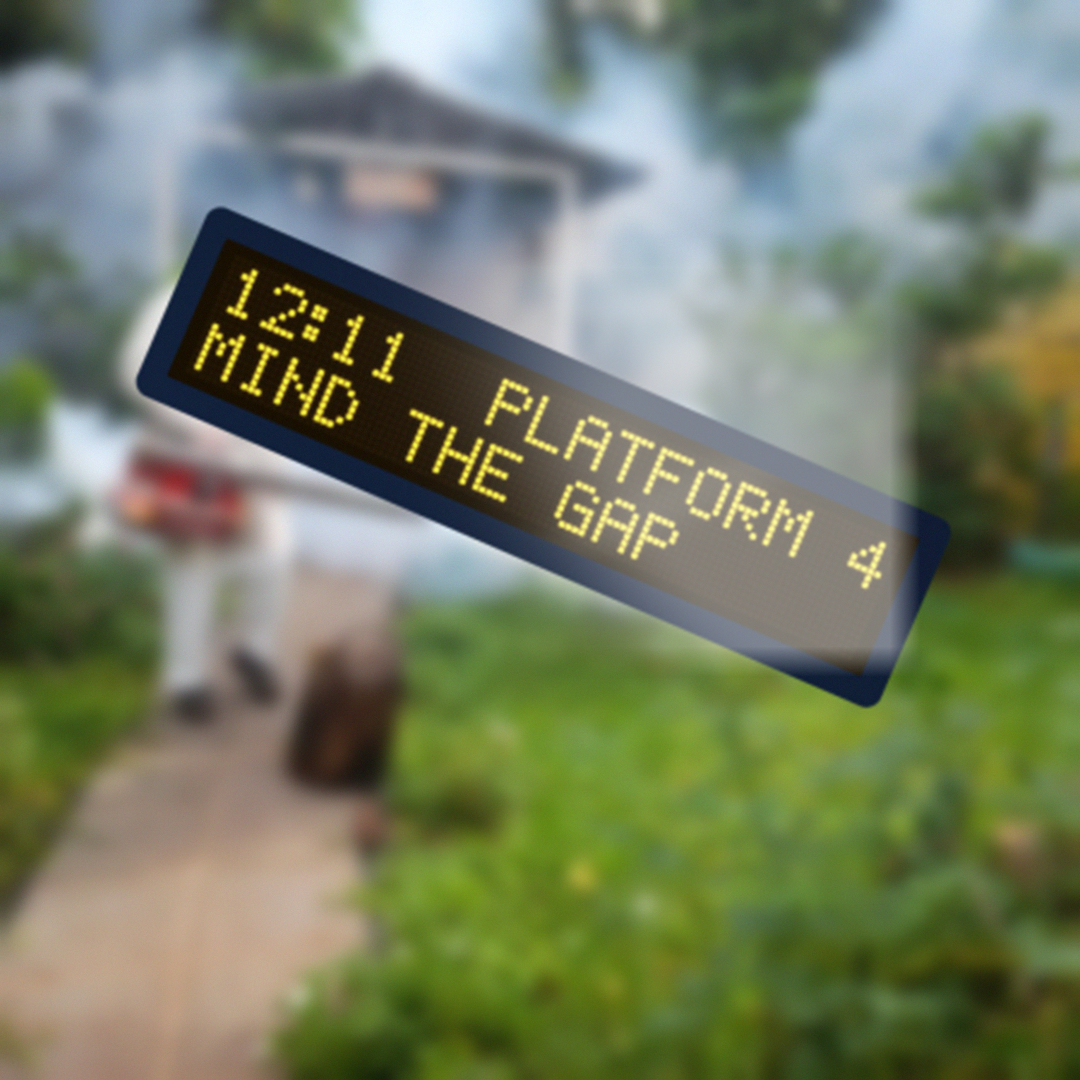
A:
12h11
